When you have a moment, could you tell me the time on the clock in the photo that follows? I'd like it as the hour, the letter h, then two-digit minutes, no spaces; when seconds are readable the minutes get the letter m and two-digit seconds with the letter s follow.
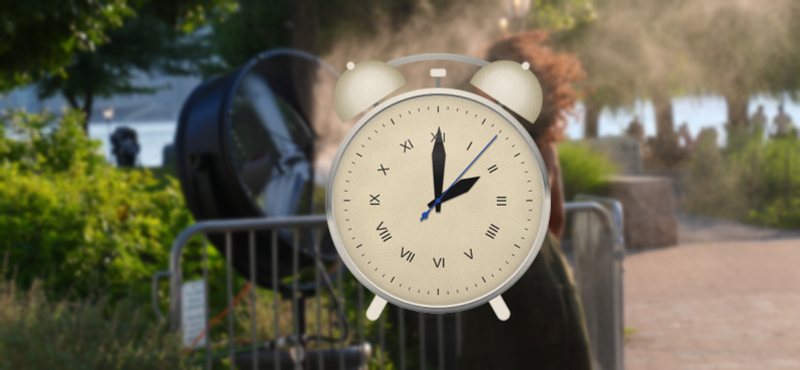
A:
2h00m07s
